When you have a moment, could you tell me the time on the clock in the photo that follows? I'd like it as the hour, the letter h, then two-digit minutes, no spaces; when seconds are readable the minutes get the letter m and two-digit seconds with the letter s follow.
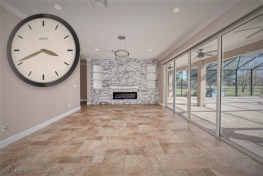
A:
3h41
